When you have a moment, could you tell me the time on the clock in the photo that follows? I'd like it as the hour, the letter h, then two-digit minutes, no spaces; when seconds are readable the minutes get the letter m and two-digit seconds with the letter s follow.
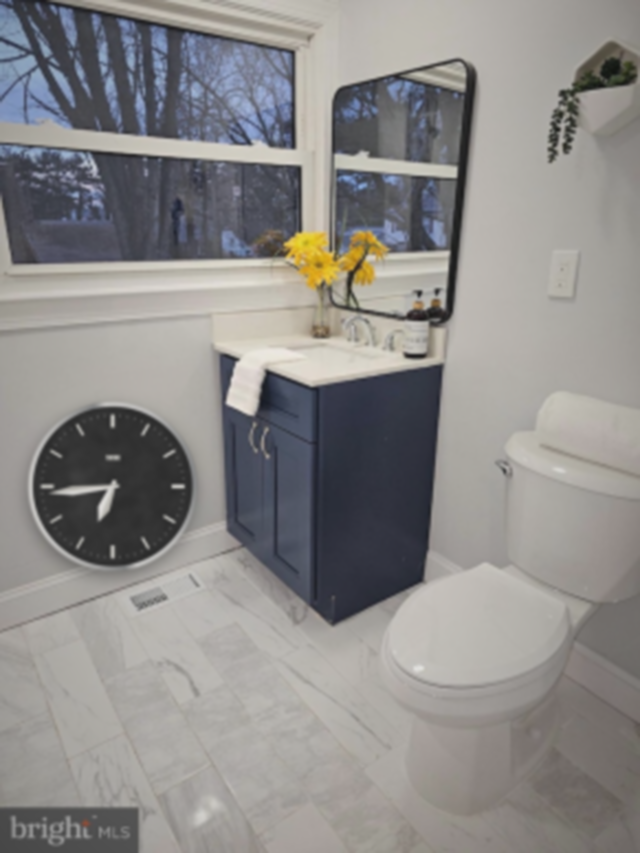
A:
6h44
